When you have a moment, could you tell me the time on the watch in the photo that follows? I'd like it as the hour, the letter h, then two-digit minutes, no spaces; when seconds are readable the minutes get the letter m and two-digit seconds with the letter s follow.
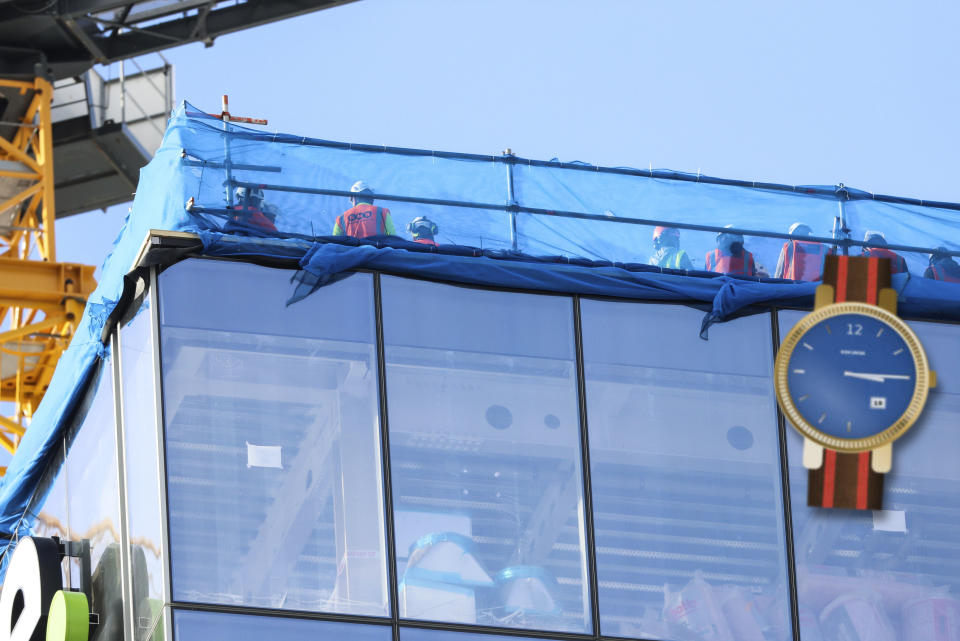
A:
3h15
